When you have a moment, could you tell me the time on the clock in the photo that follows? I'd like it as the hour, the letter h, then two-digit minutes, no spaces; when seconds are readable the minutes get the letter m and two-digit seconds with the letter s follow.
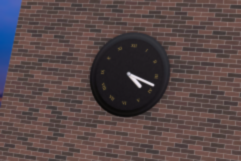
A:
4h18
